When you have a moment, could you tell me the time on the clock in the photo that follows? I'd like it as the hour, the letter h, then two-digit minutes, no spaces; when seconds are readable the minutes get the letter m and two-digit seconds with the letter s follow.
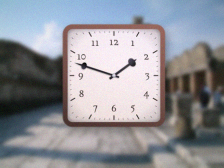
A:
1h48
